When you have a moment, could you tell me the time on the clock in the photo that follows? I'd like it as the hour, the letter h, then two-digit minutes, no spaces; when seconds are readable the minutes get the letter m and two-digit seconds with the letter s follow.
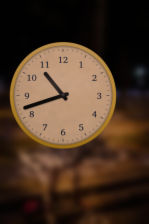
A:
10h42
